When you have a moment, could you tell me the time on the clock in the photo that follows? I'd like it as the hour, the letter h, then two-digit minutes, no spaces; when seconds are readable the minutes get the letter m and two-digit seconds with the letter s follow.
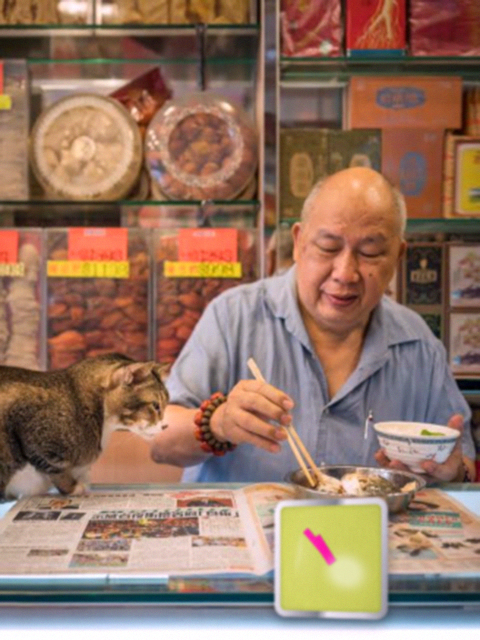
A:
10h53
